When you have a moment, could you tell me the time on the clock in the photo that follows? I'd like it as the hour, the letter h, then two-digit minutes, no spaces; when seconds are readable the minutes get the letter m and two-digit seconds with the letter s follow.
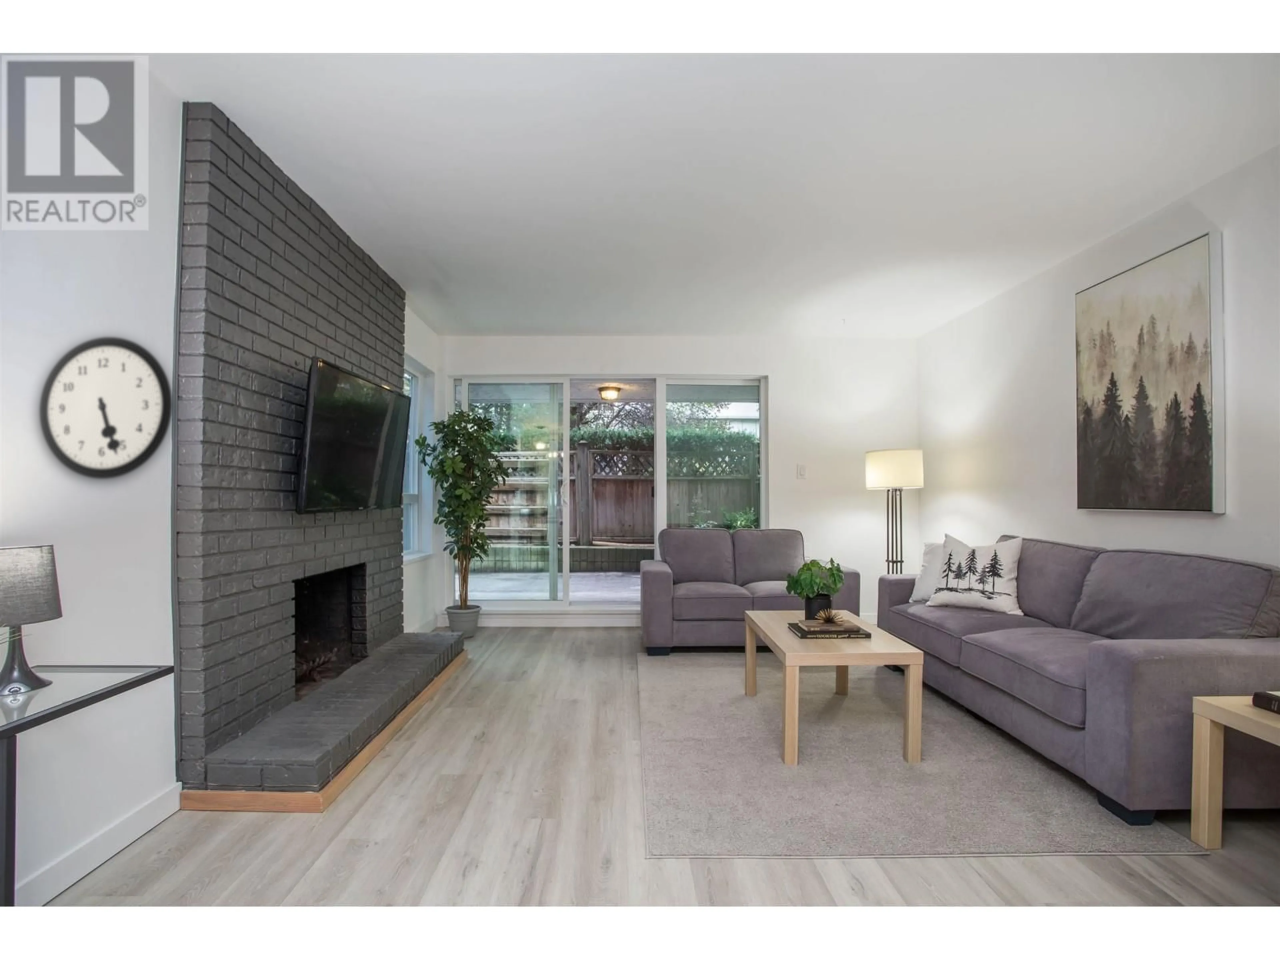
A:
5h27
